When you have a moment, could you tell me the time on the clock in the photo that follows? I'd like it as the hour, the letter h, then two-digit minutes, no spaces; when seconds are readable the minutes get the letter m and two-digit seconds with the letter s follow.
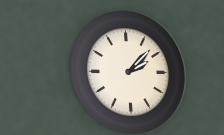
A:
2h08
